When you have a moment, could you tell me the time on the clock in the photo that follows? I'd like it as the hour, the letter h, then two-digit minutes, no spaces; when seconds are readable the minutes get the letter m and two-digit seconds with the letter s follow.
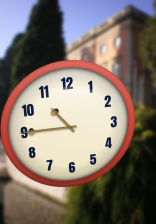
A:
10h45
